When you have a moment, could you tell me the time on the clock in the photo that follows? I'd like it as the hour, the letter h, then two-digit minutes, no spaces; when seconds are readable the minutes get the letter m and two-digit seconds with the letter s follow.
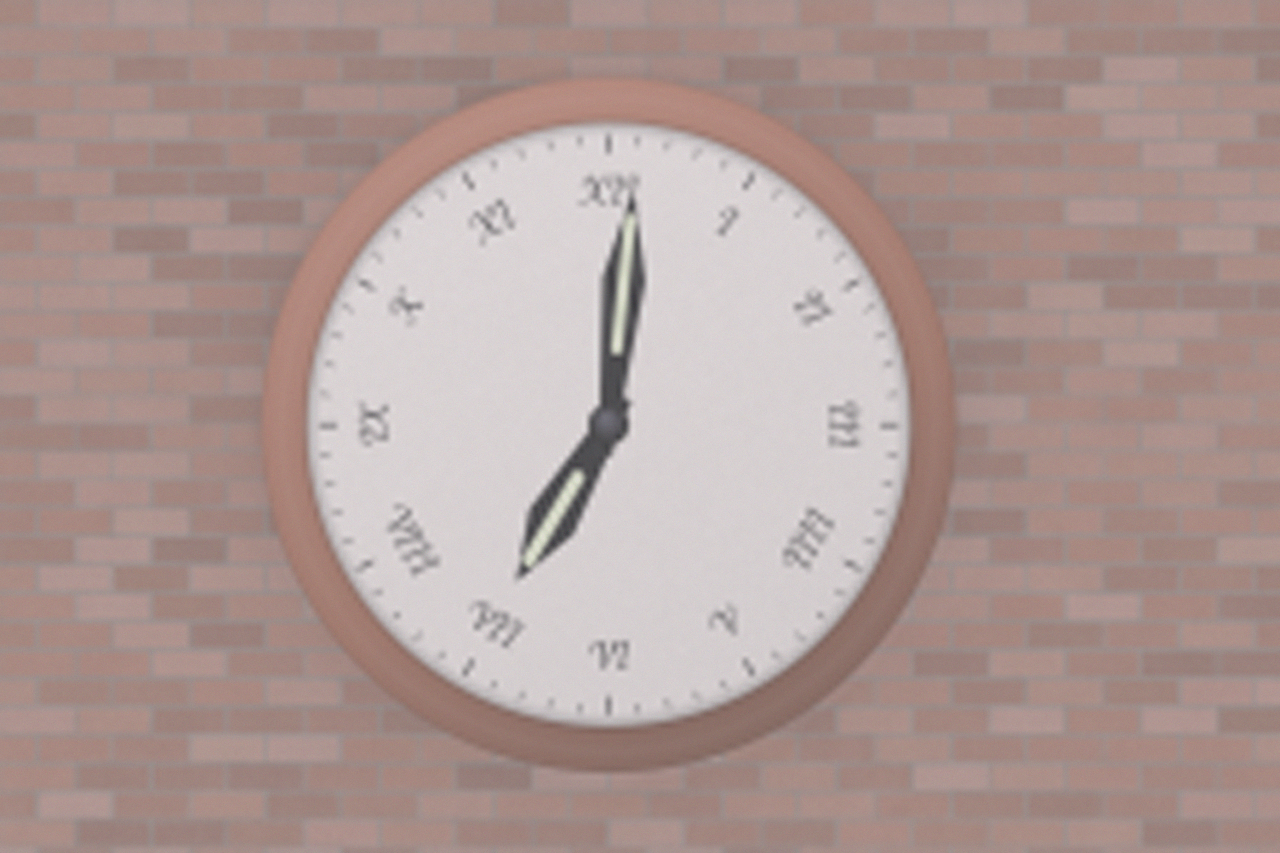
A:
7h01
